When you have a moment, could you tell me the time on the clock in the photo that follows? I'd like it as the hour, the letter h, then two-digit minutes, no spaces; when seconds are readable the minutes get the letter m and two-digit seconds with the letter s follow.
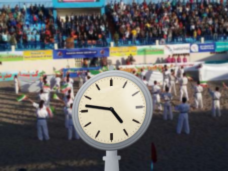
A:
4h47
